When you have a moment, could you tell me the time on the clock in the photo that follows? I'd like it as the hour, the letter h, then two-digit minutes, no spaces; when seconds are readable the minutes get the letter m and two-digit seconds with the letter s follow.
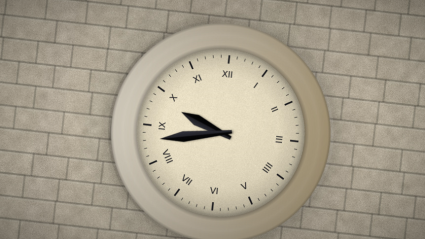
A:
9h43
